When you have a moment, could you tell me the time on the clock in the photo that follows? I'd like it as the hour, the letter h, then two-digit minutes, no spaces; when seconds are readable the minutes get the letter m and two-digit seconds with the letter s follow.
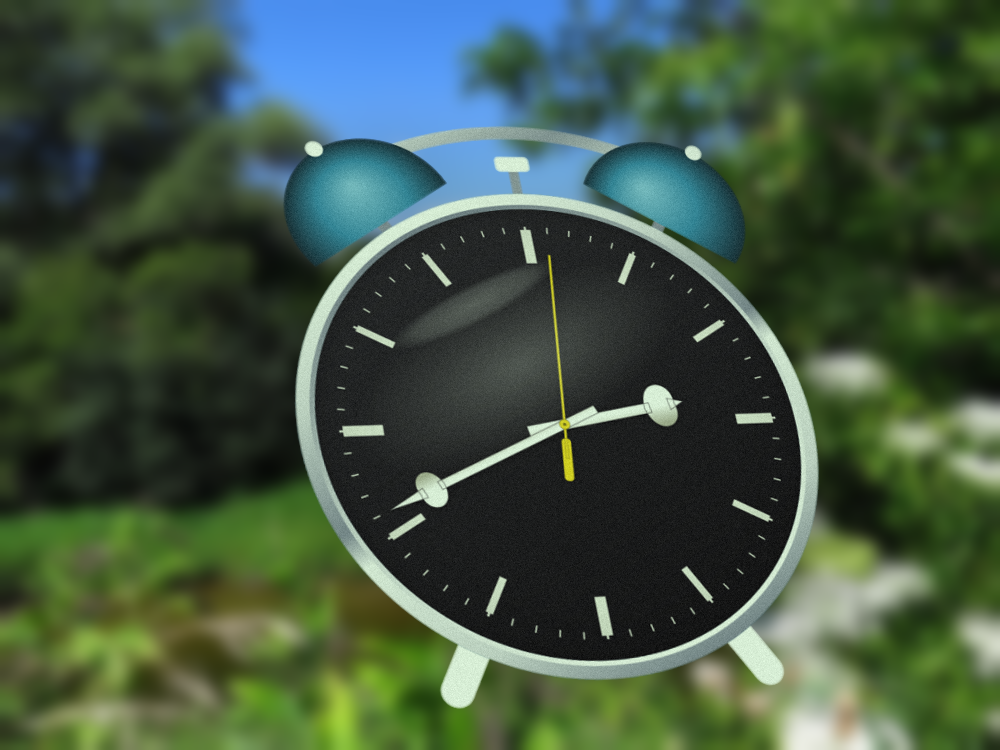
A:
2h41m01s
